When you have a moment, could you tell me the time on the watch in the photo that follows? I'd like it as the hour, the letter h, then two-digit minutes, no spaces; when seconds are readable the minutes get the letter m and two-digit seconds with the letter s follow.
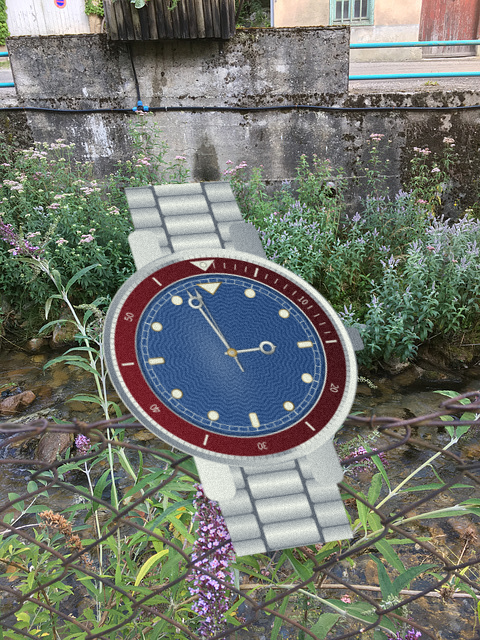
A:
2h56m58s
